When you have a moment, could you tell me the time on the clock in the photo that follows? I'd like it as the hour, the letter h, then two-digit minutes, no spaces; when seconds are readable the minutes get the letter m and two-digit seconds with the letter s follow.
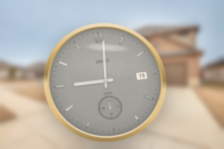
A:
9h01
